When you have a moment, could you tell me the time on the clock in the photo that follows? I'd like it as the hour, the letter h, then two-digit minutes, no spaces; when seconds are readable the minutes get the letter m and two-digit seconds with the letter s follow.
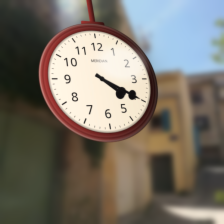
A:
4h20
